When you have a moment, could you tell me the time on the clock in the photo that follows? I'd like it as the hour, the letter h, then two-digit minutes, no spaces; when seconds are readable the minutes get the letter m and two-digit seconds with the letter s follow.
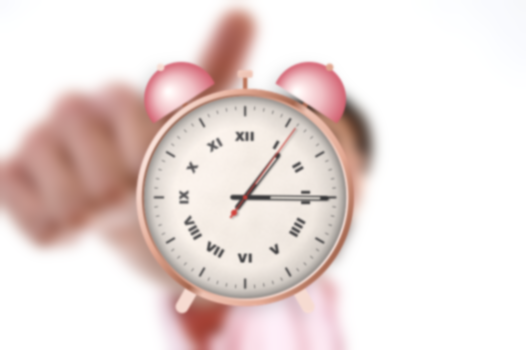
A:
1h15m06s
